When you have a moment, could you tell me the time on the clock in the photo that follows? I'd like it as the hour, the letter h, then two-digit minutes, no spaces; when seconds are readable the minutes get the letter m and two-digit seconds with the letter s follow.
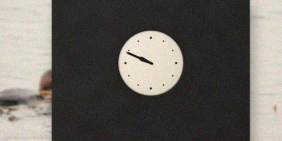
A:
9h49
